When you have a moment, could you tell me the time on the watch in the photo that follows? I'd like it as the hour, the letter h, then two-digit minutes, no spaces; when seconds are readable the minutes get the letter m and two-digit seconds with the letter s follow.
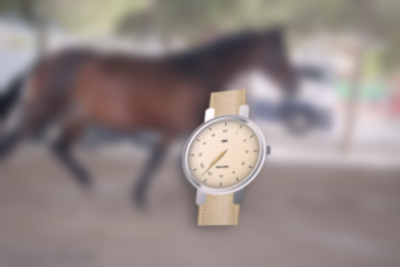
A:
7h37
